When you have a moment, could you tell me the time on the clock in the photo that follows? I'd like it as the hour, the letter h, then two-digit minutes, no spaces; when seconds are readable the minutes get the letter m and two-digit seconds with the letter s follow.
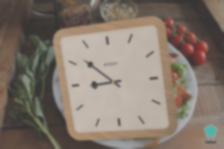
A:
8h52
